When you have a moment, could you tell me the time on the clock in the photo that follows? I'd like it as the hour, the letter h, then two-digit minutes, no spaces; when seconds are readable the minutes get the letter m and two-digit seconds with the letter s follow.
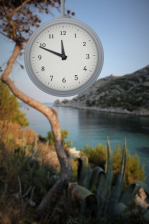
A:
11h49
